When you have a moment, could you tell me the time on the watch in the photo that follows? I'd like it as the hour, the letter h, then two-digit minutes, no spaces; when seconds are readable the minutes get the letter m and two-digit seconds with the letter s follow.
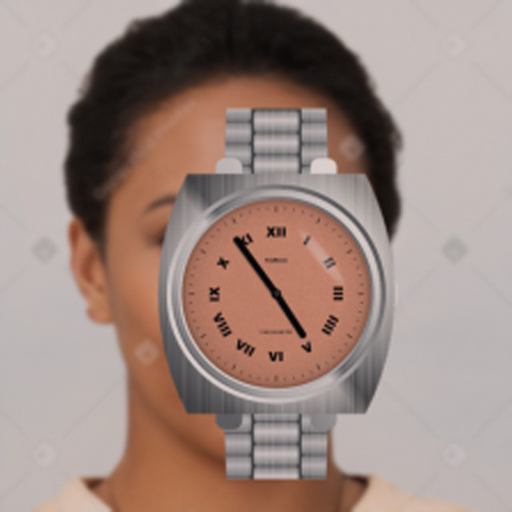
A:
4h54
